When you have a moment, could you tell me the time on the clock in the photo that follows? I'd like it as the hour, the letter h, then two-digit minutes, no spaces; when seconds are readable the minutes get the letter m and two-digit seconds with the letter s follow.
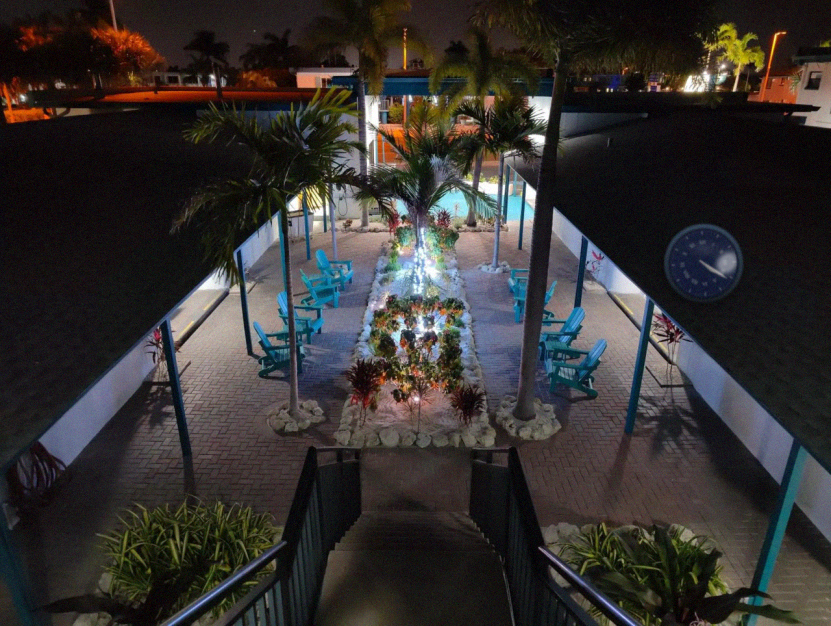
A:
4h21
